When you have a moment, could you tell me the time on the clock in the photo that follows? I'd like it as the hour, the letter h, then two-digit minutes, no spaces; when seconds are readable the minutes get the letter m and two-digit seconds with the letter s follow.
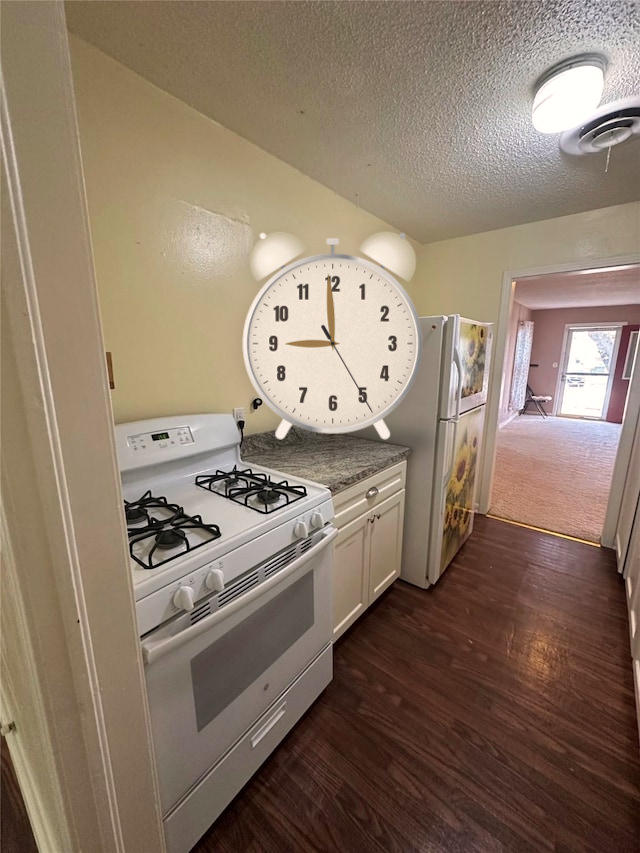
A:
8h59m25s
